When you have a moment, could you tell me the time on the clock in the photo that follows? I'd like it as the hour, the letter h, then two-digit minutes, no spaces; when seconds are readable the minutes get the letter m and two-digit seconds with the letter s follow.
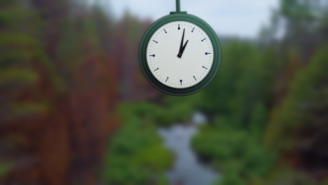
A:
1h02
